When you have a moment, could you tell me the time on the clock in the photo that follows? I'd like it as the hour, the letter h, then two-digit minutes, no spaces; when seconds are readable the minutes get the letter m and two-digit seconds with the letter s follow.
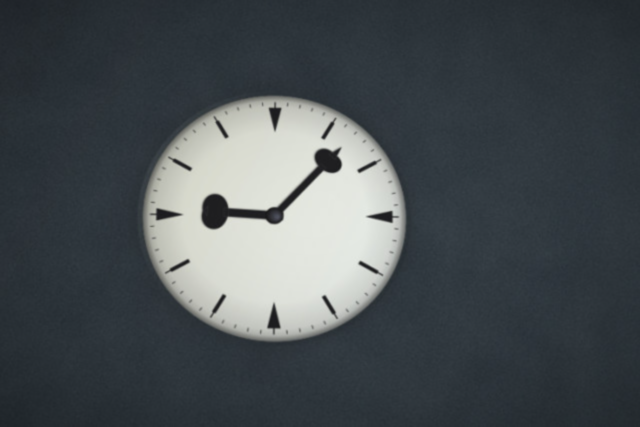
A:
9h07
